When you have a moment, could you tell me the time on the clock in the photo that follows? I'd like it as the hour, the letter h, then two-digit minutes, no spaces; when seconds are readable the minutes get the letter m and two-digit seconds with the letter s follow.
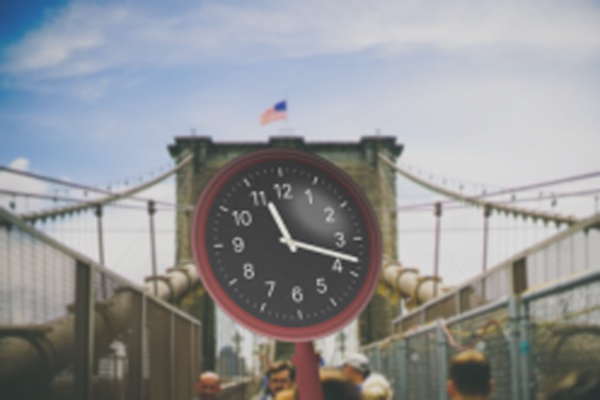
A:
11h18
